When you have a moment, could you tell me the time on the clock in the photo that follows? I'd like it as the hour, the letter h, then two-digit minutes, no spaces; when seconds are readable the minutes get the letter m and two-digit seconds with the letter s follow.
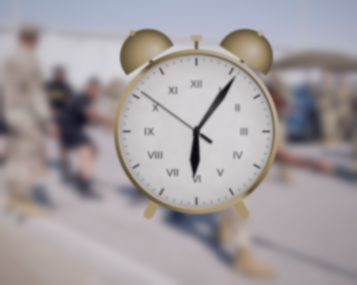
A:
6h05m51s
